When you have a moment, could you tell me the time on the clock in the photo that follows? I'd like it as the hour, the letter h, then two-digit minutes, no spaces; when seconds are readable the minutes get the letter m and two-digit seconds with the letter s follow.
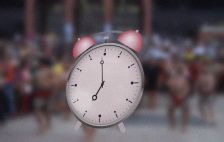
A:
6h59
